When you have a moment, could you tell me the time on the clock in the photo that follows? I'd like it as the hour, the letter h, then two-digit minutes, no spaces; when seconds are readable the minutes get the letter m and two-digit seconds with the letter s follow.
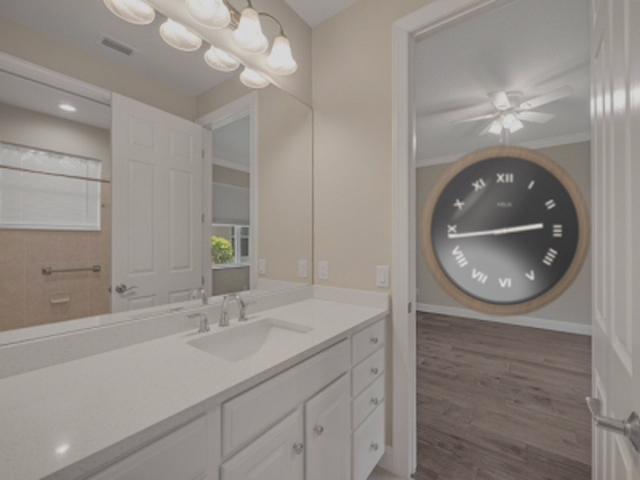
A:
2h44
